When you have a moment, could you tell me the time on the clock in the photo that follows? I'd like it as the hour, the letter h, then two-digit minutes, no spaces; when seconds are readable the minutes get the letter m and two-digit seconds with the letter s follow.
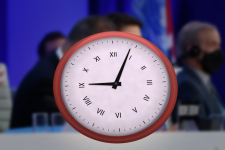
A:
9h04
